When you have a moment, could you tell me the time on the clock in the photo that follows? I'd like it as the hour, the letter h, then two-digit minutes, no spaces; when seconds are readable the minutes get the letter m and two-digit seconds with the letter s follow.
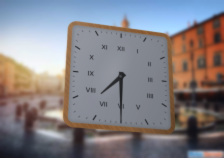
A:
7h30
